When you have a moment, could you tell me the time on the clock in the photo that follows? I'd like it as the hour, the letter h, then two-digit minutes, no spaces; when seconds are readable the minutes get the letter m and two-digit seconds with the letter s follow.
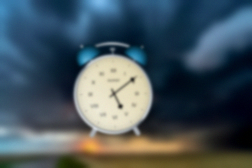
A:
5h09
